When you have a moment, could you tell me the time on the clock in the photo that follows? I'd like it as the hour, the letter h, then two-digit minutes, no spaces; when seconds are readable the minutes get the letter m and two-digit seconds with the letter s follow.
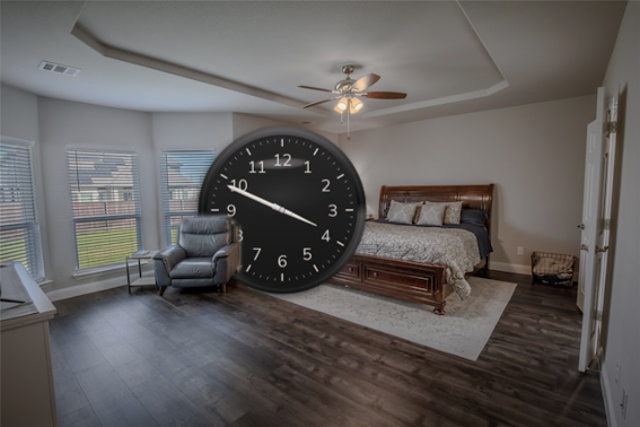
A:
3h49
